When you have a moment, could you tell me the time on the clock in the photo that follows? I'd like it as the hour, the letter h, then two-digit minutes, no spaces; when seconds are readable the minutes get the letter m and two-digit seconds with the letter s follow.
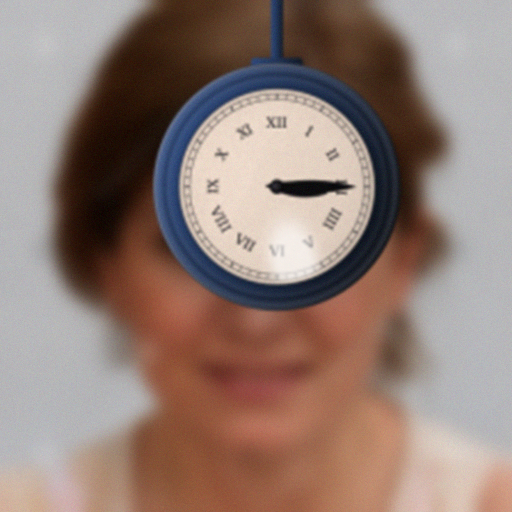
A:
3h15
